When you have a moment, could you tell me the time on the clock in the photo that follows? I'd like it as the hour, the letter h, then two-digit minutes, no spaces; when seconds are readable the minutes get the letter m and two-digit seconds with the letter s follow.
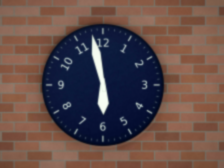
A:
5h58
